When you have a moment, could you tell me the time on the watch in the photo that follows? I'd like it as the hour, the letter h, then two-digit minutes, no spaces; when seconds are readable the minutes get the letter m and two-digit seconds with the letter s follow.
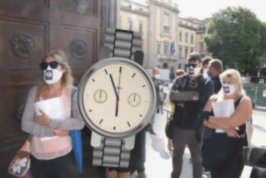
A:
5h56
